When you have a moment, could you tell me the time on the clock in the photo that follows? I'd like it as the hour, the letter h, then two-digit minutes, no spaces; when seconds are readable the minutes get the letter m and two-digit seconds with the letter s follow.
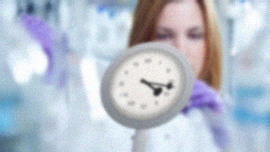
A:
4h17
